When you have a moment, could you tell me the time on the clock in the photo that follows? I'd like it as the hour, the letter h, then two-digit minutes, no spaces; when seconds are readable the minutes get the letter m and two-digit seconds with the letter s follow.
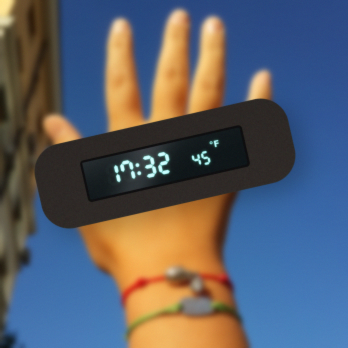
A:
17h32
